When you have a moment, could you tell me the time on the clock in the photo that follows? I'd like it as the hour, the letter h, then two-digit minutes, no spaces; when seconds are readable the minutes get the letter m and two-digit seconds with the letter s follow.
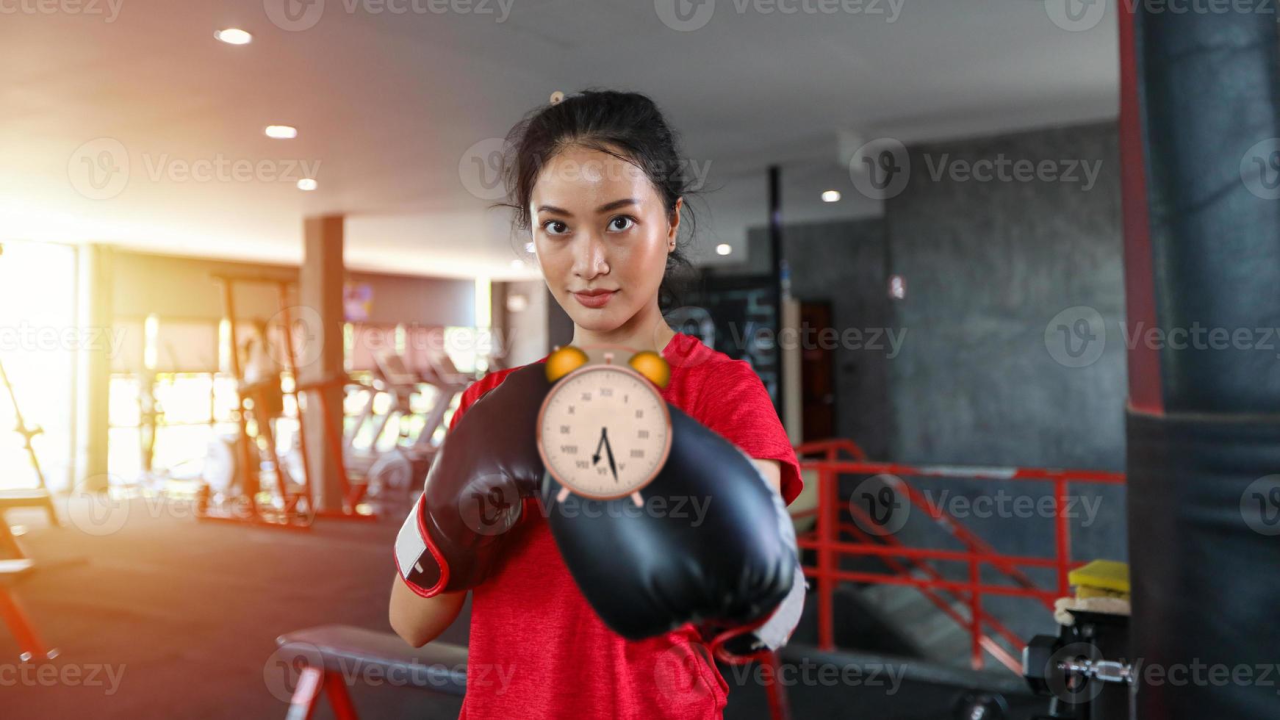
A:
6h27
